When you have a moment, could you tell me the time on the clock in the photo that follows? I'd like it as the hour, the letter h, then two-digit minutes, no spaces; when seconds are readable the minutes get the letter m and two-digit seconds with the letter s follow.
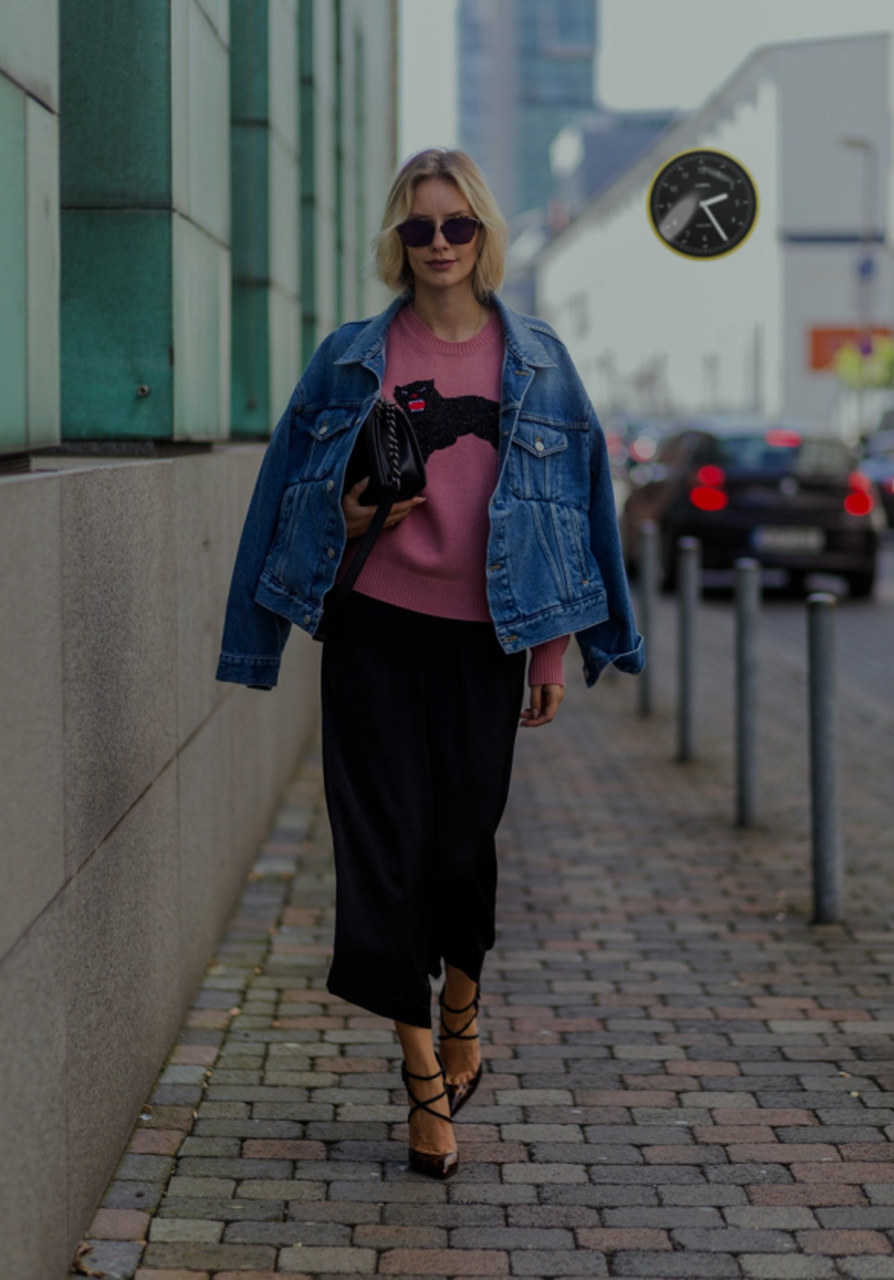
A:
2h25
